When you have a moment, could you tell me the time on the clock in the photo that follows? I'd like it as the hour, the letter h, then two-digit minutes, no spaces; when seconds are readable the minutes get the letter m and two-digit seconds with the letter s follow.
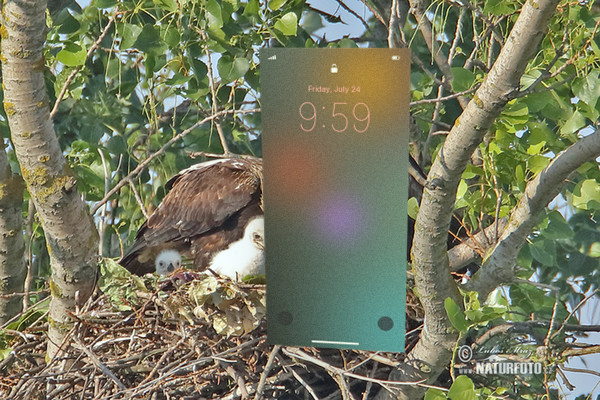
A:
9h59
